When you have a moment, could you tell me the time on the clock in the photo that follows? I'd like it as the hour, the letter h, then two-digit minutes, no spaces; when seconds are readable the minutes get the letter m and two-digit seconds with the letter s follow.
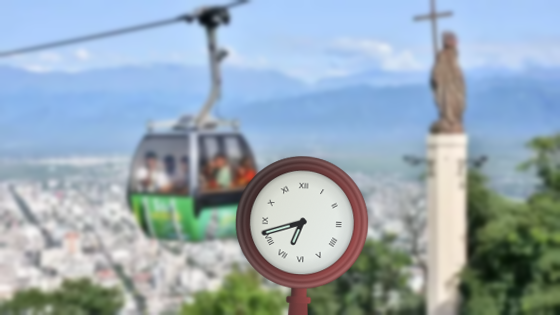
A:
6h42
